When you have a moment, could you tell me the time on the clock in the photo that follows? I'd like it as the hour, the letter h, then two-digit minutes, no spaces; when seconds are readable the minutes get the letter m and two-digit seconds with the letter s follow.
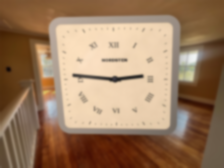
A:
2h46
